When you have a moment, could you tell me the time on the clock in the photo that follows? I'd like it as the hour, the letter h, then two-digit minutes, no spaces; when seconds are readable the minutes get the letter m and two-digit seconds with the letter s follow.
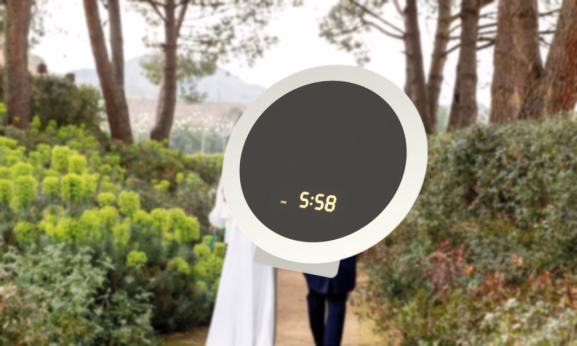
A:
5h58
